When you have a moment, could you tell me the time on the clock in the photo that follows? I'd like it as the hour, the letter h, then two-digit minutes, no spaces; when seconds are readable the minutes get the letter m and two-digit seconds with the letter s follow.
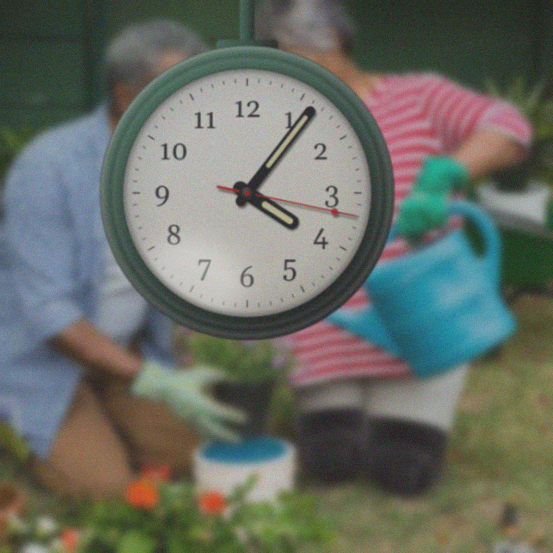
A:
4h06m17s
